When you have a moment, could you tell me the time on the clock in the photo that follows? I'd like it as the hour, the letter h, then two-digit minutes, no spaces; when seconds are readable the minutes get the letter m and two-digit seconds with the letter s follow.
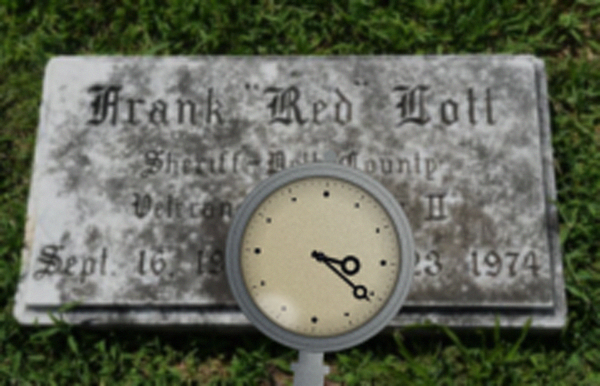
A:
3h21
